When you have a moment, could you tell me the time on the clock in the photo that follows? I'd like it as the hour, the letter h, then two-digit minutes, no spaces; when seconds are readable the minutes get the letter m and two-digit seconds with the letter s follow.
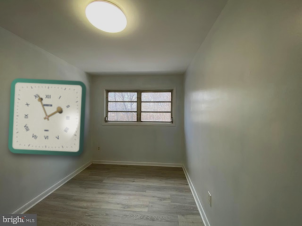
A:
1h56
